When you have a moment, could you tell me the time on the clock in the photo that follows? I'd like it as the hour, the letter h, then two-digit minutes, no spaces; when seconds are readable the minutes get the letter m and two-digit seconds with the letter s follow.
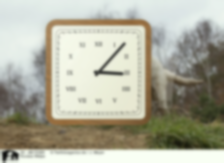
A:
3h07
